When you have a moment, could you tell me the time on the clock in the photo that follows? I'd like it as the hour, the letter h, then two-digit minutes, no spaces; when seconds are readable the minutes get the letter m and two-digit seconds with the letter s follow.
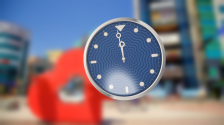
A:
11h59
